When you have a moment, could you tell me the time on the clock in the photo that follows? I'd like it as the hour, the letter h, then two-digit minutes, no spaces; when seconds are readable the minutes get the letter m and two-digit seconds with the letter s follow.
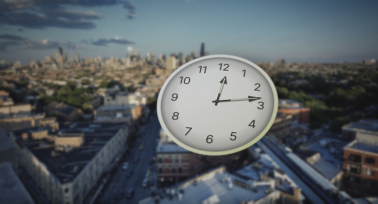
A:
12h13
